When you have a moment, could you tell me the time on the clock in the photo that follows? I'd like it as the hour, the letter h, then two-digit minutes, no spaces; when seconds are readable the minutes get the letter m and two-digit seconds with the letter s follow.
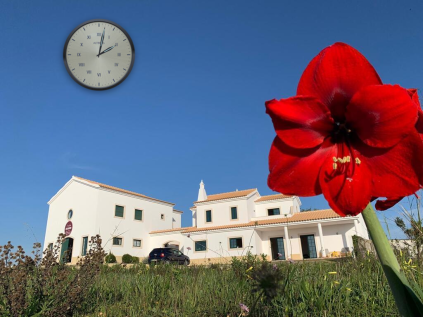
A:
2h02
